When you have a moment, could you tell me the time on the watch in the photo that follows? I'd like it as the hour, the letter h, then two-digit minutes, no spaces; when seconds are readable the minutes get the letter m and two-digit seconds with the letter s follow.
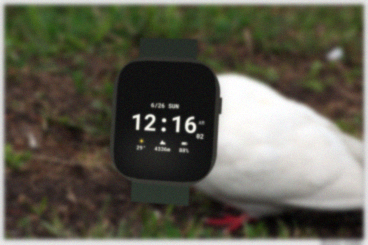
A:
12h16
